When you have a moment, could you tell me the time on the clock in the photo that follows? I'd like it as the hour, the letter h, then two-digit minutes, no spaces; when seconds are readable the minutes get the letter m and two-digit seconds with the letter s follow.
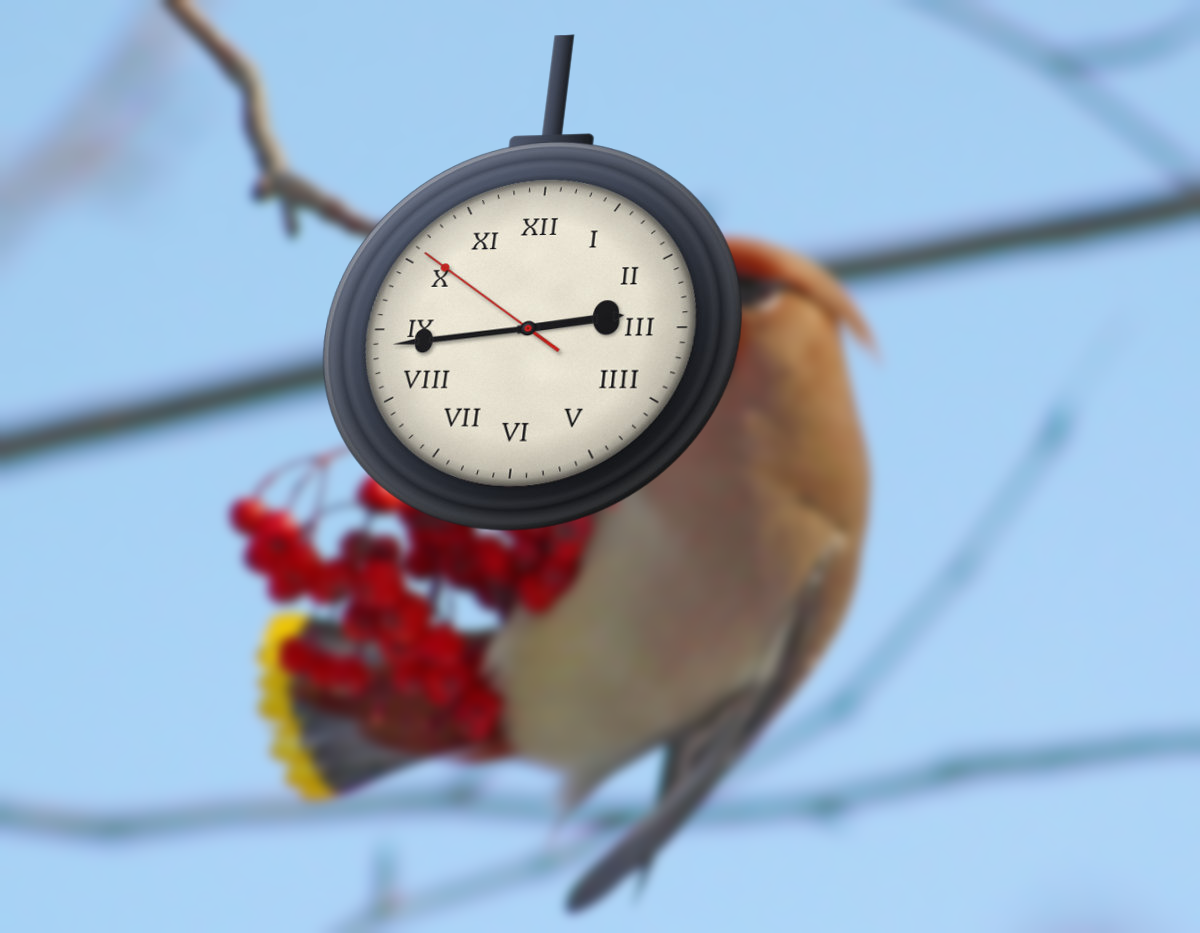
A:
2h43m51s
